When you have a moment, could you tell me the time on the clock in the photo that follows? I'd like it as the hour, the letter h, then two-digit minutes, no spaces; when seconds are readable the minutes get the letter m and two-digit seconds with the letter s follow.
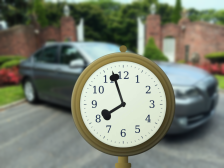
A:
7h57
